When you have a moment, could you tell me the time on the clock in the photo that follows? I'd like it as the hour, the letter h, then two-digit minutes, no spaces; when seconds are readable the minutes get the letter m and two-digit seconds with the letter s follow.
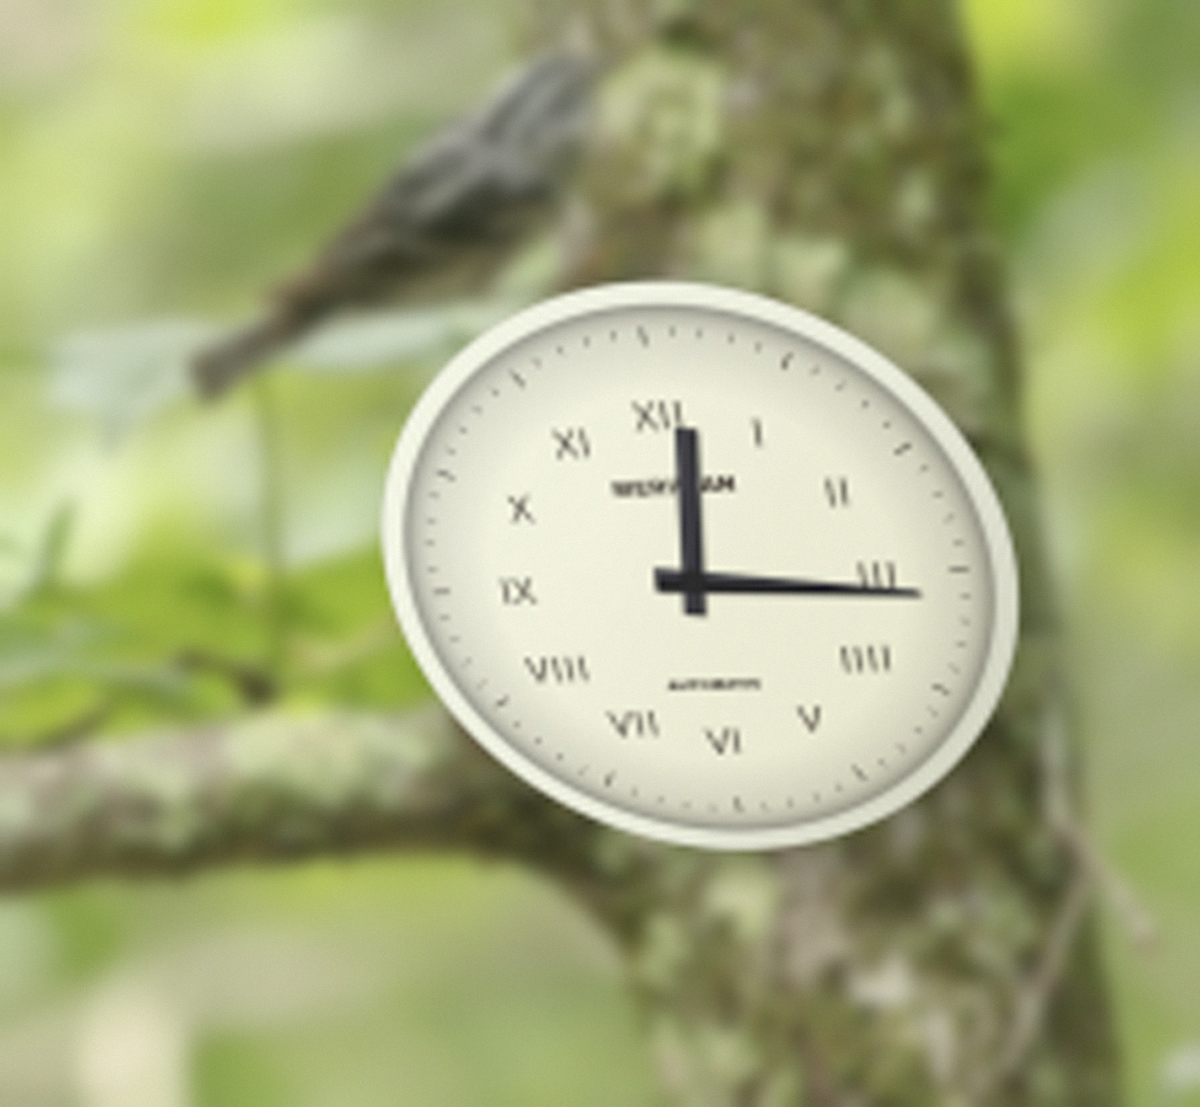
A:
12h16
